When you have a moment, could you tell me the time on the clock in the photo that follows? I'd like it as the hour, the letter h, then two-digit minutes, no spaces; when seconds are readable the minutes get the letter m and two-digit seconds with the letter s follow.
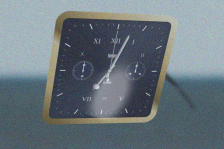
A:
7h03
